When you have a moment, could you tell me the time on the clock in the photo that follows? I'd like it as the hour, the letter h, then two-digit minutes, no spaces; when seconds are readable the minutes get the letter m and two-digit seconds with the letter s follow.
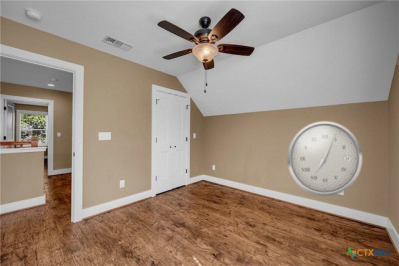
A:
7h04
